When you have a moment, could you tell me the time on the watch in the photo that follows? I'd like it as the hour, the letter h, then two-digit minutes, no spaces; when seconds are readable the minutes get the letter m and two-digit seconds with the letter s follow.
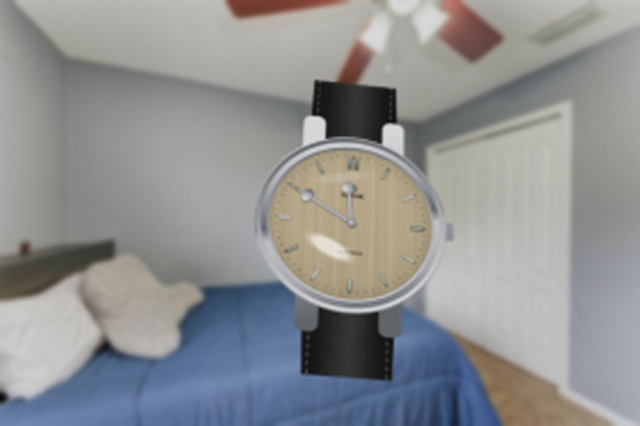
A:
11h50
